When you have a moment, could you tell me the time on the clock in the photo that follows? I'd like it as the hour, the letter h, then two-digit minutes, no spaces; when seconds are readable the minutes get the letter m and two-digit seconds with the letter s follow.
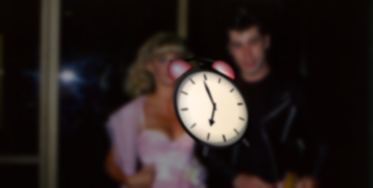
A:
6h59
